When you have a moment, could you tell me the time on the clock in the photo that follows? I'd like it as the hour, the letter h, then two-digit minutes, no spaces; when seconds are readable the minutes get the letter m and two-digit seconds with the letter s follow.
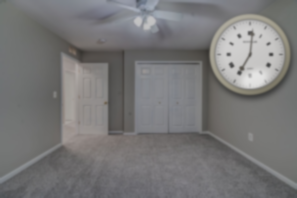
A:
7h01
